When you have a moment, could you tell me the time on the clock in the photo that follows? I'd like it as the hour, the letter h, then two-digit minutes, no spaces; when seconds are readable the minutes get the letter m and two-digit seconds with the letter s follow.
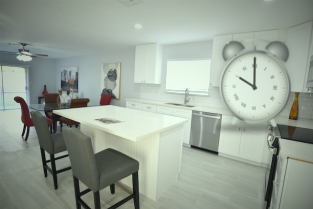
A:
10h00
